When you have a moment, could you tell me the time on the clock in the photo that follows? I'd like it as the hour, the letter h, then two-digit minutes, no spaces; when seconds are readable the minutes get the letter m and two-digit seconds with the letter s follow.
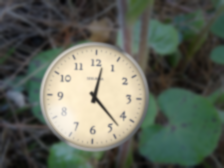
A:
12h23
